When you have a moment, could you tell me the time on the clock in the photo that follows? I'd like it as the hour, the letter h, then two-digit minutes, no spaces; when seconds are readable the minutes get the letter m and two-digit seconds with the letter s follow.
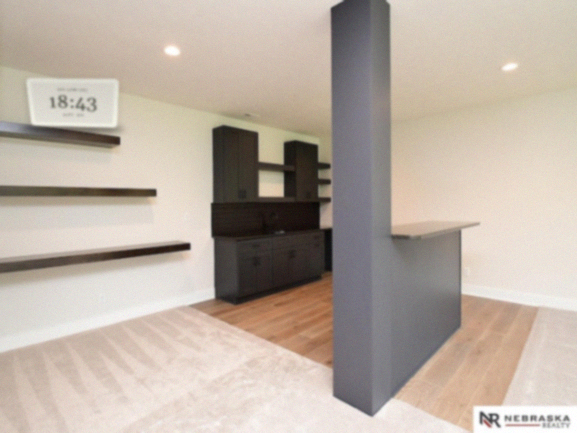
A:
18h43
